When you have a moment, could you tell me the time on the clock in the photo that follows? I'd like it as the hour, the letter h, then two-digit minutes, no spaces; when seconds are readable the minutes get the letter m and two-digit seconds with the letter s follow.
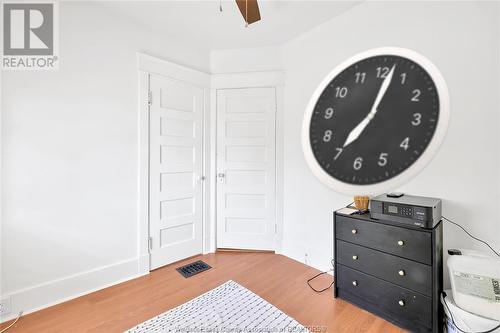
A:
7h02
